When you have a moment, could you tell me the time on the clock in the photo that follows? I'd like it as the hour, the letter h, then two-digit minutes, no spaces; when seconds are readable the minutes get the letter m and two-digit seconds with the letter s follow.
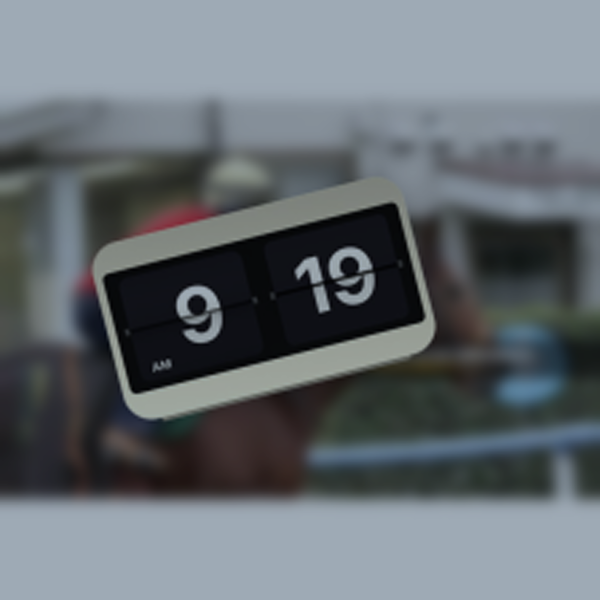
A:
9h19
